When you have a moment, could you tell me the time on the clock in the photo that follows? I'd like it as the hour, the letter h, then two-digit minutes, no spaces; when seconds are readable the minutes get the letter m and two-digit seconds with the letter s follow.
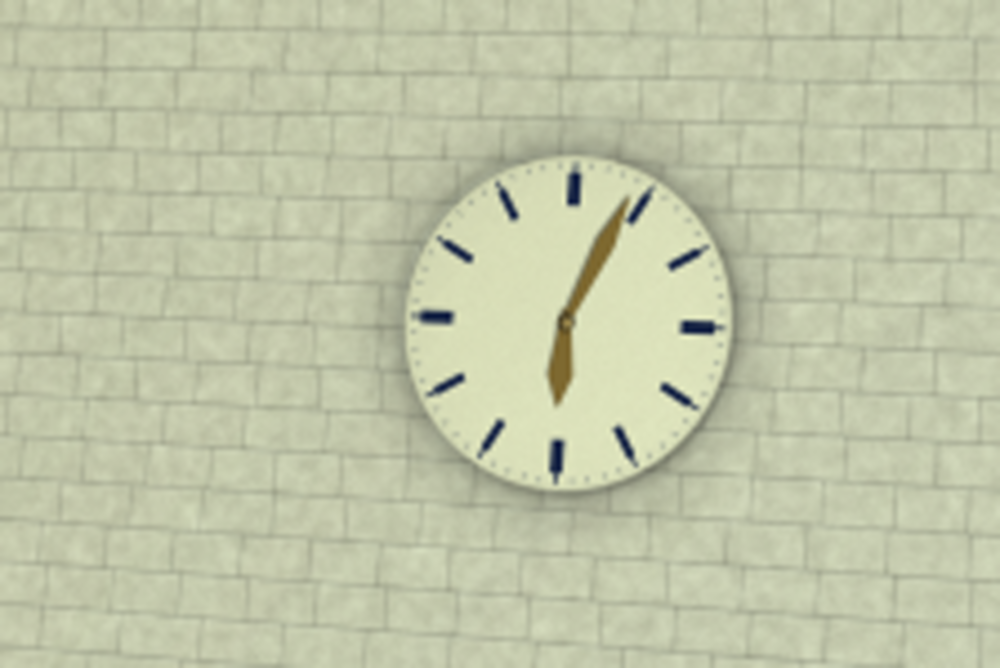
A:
6h04
